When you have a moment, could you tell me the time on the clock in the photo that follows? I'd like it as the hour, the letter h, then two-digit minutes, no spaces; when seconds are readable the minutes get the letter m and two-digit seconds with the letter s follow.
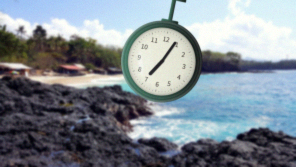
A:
7h04
